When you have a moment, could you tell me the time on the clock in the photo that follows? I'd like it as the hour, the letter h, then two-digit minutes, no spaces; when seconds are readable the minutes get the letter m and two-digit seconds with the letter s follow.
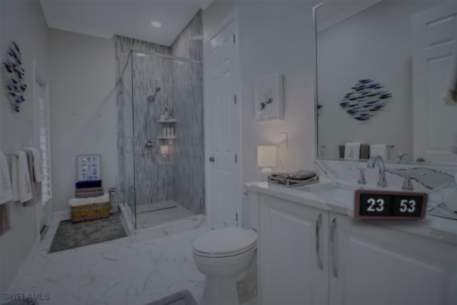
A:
23h53
